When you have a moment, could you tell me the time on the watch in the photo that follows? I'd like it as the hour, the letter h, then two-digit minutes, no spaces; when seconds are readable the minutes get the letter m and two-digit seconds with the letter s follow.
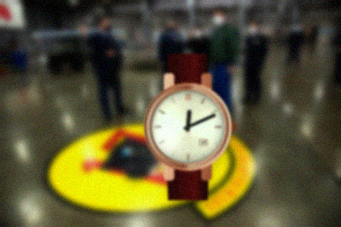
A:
12h11
